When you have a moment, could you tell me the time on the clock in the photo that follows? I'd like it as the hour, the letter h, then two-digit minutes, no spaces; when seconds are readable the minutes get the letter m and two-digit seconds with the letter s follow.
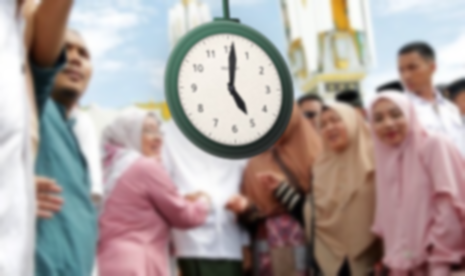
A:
5h01
